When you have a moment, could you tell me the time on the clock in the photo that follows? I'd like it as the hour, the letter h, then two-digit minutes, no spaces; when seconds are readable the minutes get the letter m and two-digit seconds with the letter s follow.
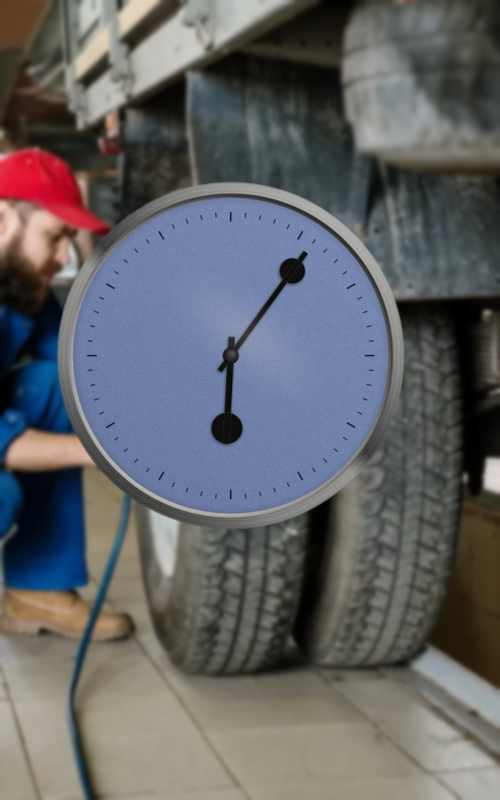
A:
6h06
